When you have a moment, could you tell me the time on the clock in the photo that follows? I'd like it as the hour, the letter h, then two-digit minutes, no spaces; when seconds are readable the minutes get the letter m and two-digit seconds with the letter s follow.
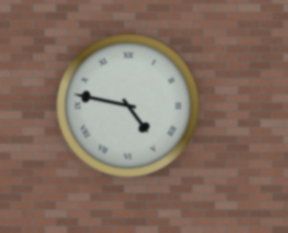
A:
4h47
